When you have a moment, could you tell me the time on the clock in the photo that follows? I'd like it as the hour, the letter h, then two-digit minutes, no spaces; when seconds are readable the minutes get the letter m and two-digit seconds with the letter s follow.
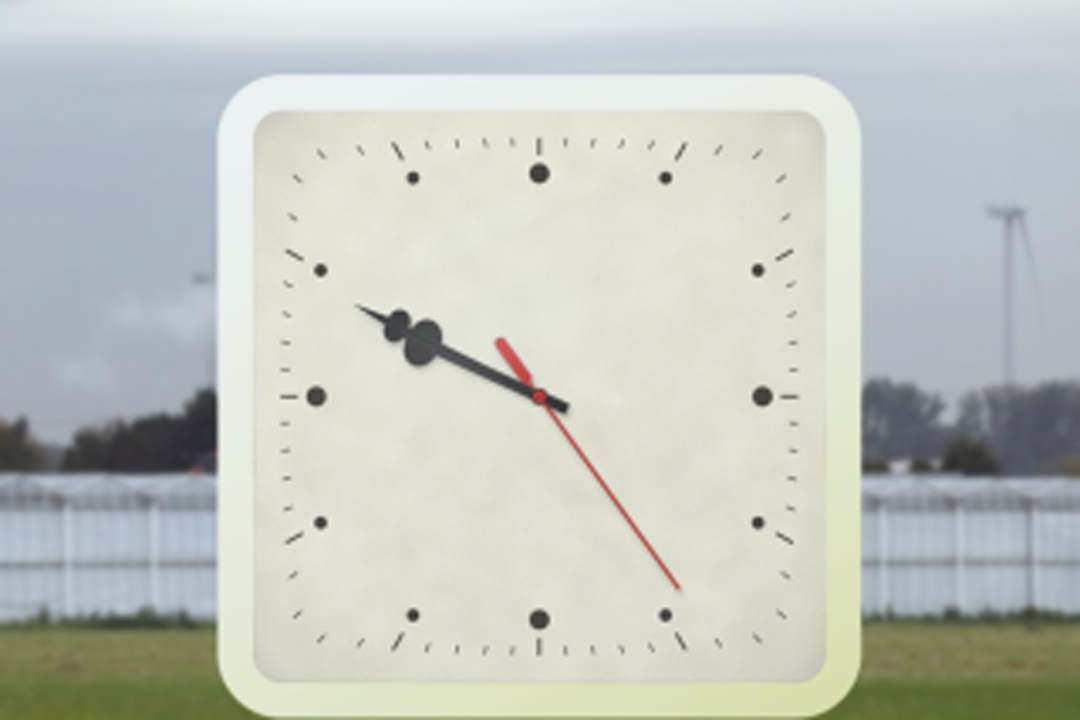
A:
9h49m24s
